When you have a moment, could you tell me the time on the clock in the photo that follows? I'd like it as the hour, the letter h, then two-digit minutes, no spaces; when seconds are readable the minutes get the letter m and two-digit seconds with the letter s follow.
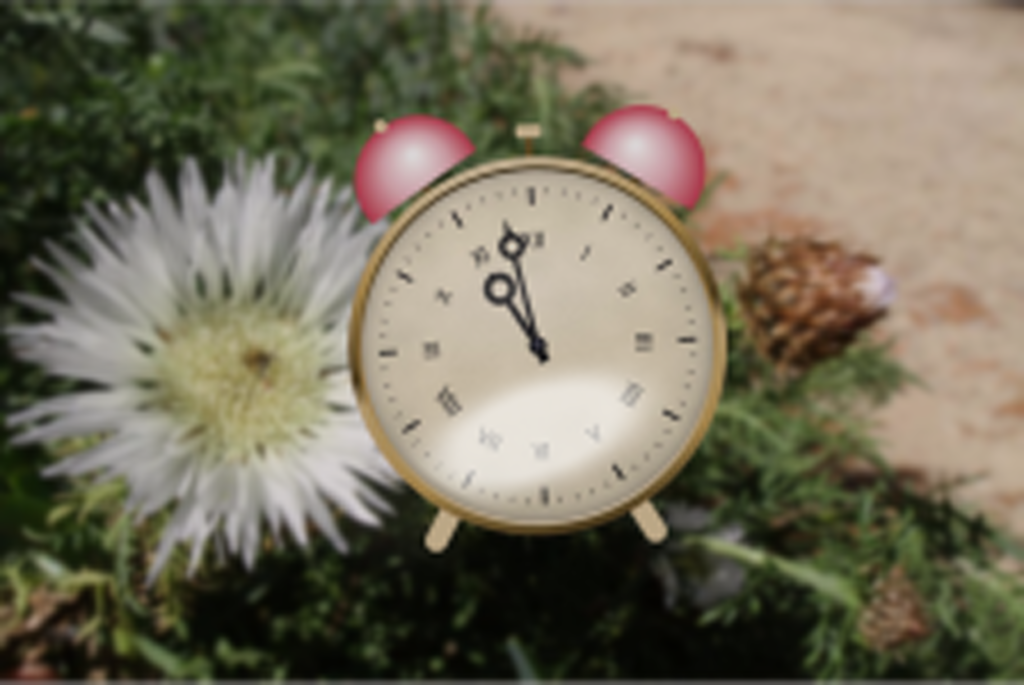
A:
10h58
